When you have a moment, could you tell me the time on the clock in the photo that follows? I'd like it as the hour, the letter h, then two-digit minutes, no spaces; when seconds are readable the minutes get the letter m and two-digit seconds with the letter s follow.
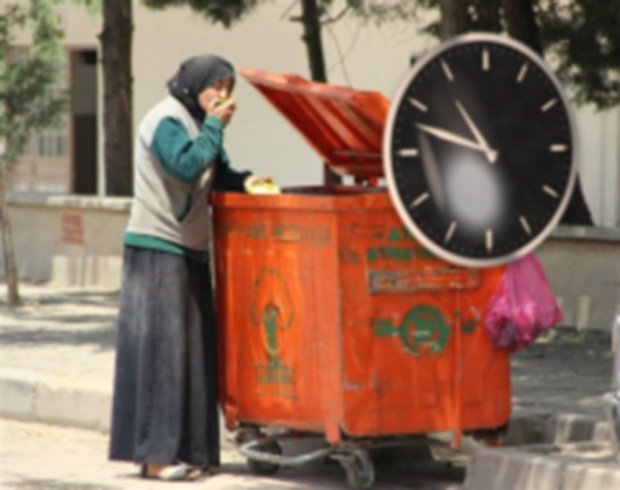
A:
10h48
